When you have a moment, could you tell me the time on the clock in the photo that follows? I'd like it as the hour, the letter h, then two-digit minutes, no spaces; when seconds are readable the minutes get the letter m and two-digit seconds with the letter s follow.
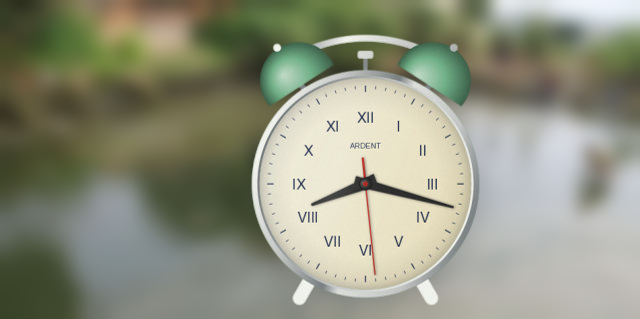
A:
8h17m29s
